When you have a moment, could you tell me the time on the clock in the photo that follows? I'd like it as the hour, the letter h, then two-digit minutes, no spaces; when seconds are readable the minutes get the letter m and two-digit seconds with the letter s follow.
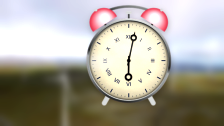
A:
6h02
